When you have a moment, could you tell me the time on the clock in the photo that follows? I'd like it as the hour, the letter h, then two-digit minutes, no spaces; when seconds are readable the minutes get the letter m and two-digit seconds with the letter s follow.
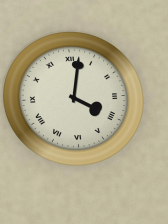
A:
4h02
